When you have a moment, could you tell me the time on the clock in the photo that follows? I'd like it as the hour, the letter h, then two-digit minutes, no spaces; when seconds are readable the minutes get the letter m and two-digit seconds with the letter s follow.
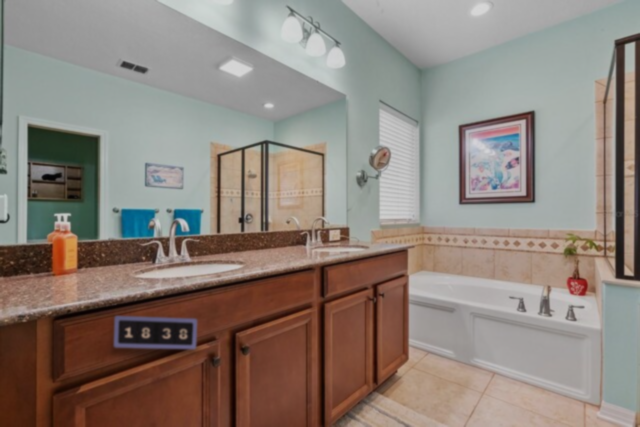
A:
18h38
